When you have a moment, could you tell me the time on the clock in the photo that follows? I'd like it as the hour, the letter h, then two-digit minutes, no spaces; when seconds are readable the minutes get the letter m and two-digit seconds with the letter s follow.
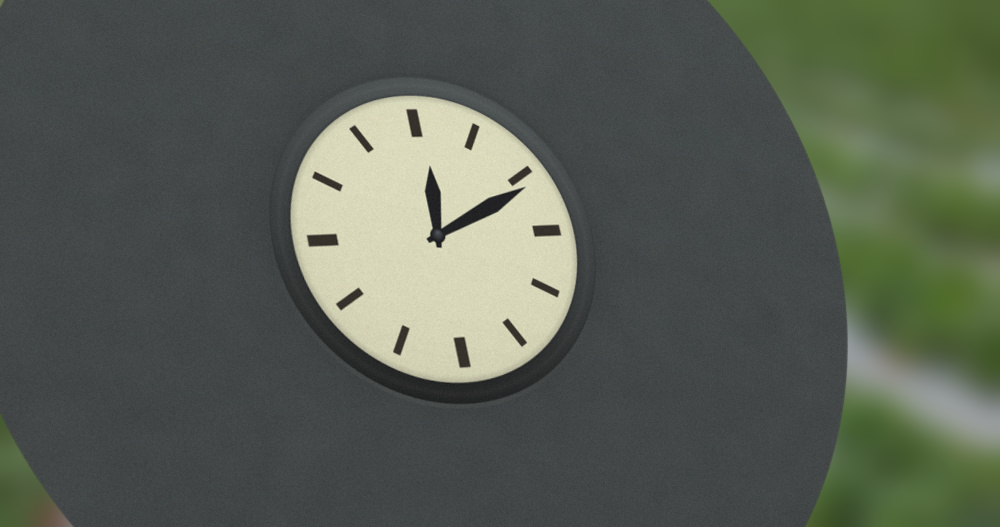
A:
12h11
